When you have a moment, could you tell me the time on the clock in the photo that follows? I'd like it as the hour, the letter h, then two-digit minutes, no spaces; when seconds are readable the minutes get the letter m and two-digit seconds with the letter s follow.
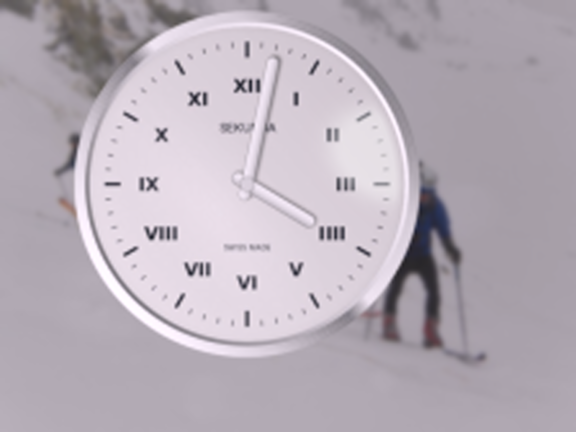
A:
4h02
